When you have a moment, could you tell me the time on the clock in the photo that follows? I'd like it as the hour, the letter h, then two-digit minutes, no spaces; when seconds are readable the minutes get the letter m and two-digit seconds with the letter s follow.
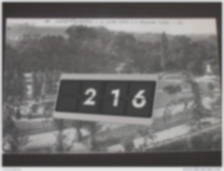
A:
2h16
